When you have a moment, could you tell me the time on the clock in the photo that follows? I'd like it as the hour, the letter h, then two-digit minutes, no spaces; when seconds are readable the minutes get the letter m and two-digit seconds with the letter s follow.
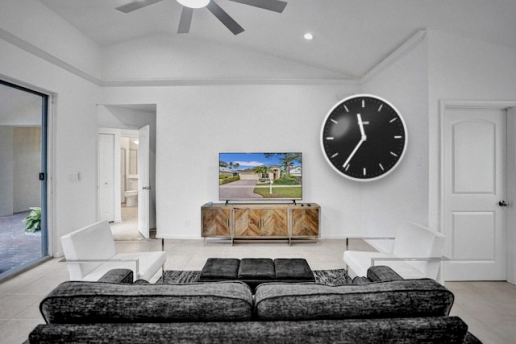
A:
11h36
